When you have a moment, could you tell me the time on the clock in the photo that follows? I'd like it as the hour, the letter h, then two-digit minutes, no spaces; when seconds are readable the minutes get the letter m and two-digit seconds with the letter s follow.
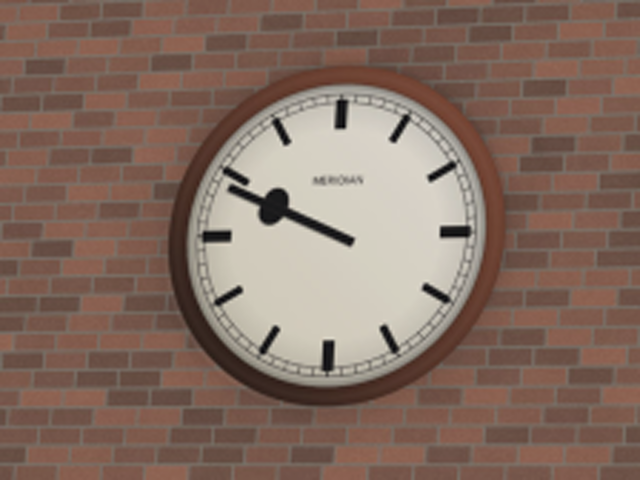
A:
9h49
